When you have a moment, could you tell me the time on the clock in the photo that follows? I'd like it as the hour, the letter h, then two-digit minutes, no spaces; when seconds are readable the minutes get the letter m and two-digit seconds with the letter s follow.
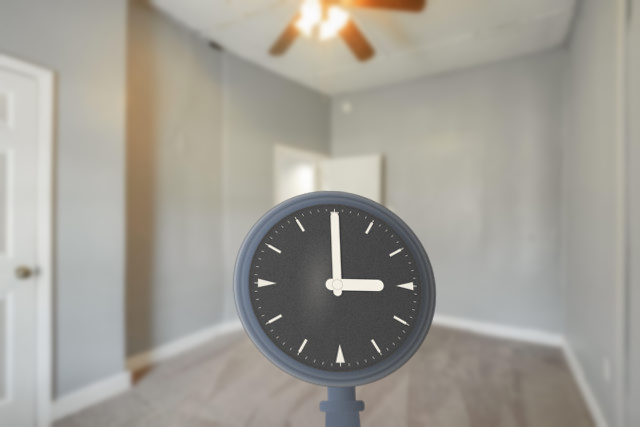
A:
3h00
